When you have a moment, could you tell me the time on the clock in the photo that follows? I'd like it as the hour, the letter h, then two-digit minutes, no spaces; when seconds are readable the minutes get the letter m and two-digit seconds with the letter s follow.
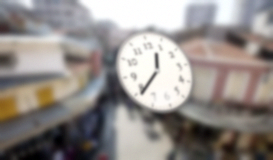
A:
12h39
